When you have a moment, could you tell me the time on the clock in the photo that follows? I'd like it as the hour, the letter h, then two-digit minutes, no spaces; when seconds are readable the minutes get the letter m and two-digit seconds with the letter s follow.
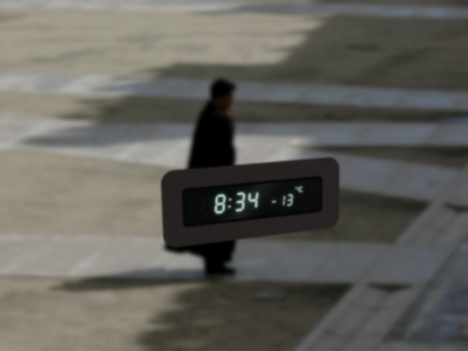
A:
8h34
